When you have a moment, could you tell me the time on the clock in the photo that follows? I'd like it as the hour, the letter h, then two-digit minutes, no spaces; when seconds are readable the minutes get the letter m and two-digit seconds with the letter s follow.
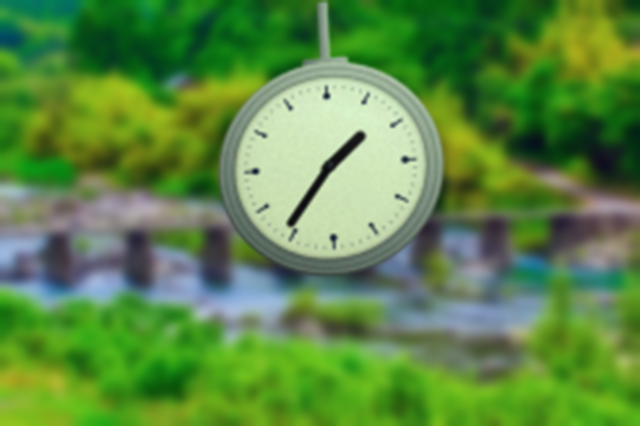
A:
1h36
